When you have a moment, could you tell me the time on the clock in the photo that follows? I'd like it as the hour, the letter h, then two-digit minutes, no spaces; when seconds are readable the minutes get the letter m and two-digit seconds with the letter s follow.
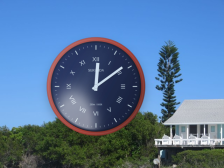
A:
12h09
